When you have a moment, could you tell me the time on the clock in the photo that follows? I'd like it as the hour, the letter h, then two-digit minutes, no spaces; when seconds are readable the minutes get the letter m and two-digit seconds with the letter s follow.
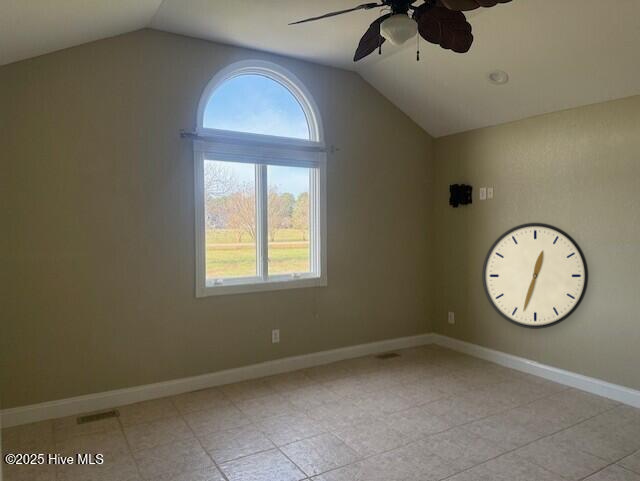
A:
12h33
